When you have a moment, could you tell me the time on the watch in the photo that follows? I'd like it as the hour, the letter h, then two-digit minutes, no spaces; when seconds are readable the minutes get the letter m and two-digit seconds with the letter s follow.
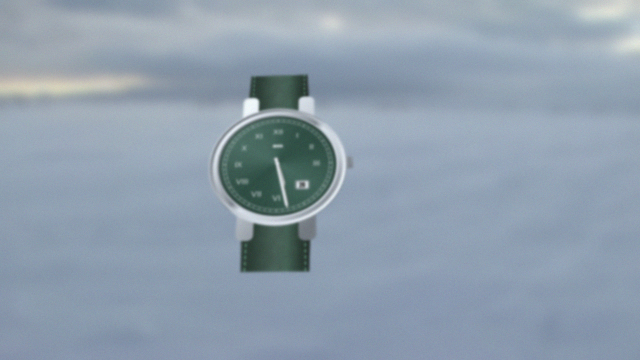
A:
5h28
